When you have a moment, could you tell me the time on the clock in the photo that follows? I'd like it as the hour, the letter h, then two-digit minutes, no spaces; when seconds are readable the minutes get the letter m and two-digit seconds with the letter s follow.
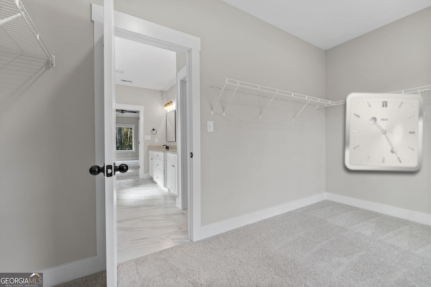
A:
10h25
